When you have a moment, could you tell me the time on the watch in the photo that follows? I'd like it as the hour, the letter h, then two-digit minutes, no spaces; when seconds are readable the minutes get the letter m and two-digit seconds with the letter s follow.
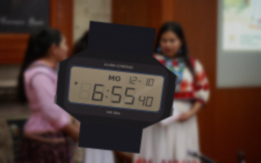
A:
6h55m40s
